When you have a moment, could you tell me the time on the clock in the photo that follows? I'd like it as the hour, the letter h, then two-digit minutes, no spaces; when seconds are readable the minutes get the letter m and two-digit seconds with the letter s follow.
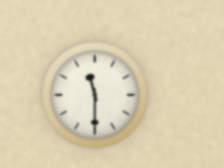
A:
11h30
